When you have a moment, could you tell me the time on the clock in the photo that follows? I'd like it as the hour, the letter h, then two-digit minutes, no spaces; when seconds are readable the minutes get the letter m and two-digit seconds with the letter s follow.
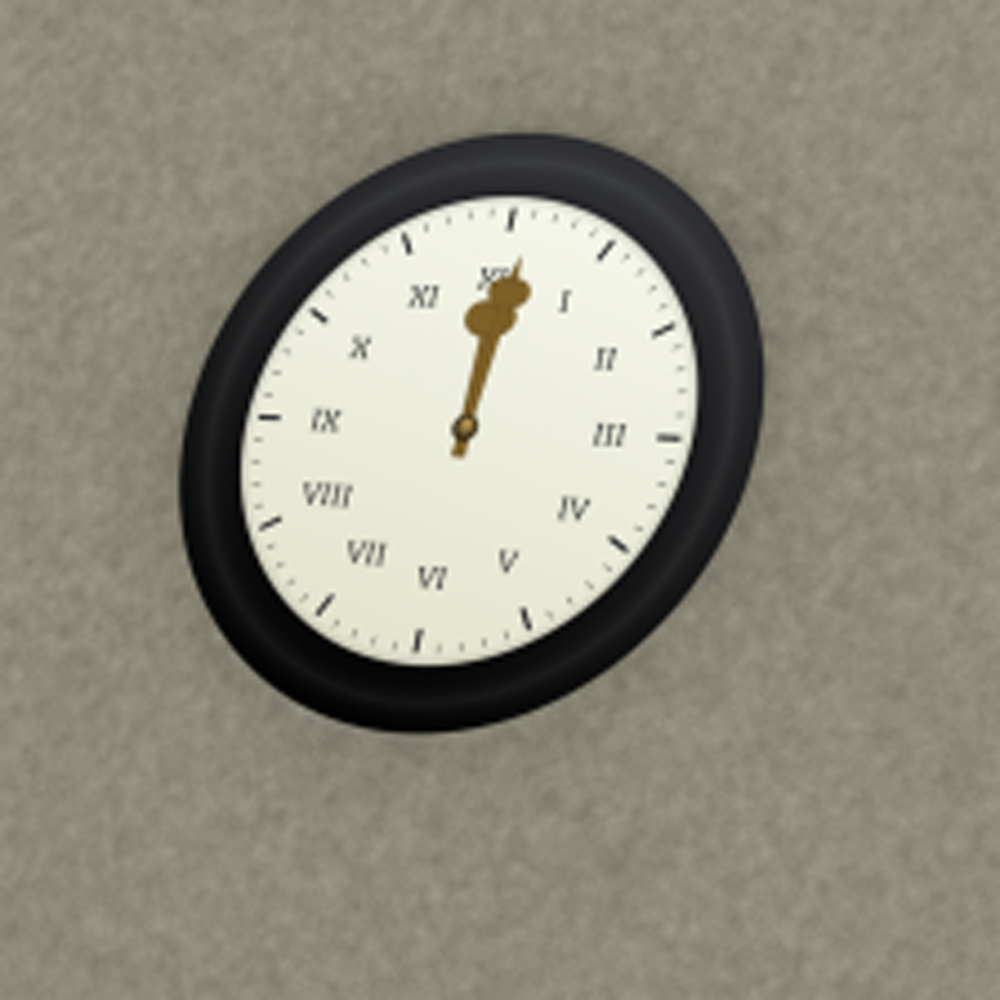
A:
12h01
